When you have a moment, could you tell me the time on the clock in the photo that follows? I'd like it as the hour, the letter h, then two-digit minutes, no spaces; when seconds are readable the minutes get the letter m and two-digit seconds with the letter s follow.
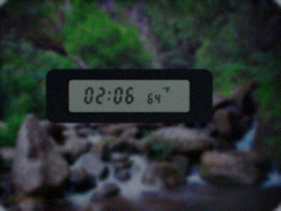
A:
2h06
